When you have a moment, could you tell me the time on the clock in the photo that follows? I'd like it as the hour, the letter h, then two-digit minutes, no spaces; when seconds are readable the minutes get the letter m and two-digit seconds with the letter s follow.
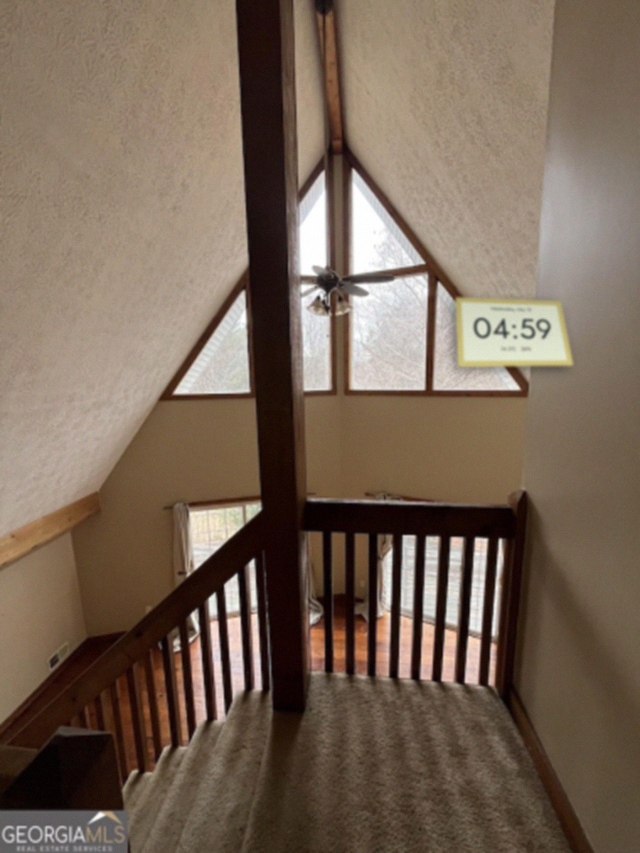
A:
4h59
